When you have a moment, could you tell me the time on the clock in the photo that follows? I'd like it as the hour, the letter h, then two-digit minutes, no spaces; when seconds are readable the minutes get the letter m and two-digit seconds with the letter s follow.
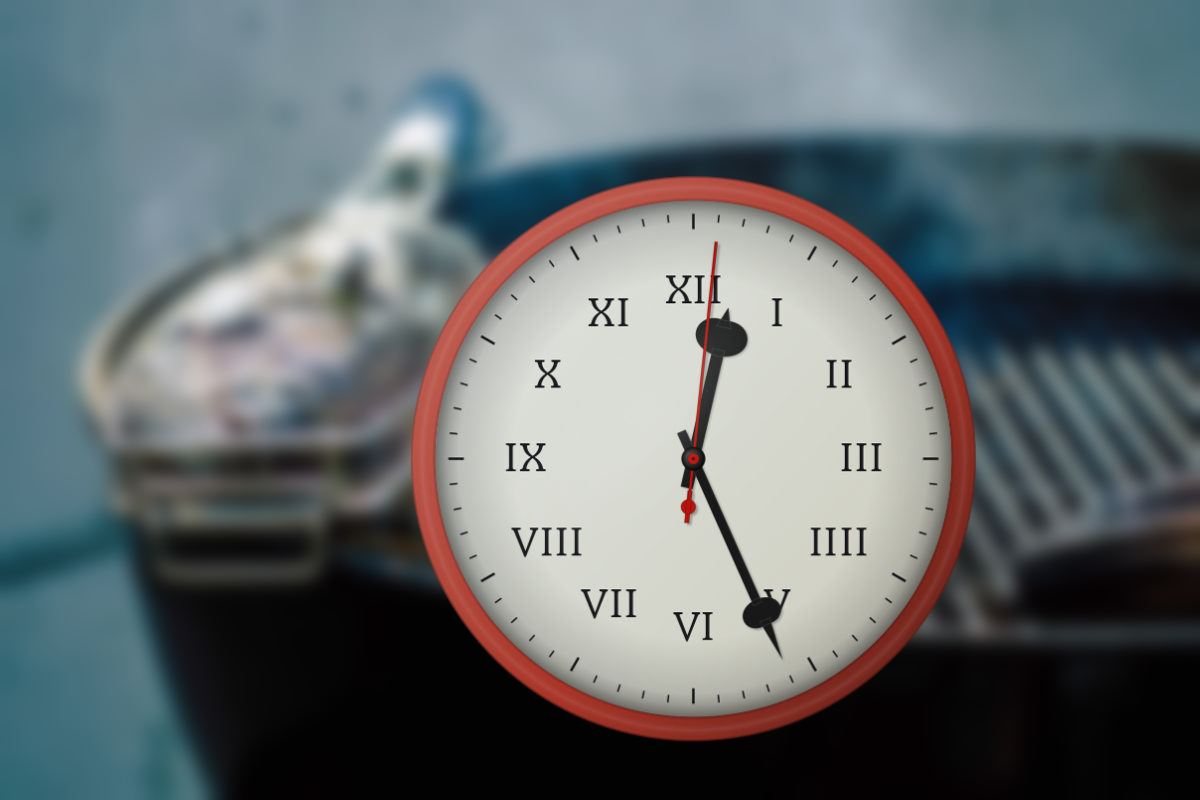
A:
12h26m01s
